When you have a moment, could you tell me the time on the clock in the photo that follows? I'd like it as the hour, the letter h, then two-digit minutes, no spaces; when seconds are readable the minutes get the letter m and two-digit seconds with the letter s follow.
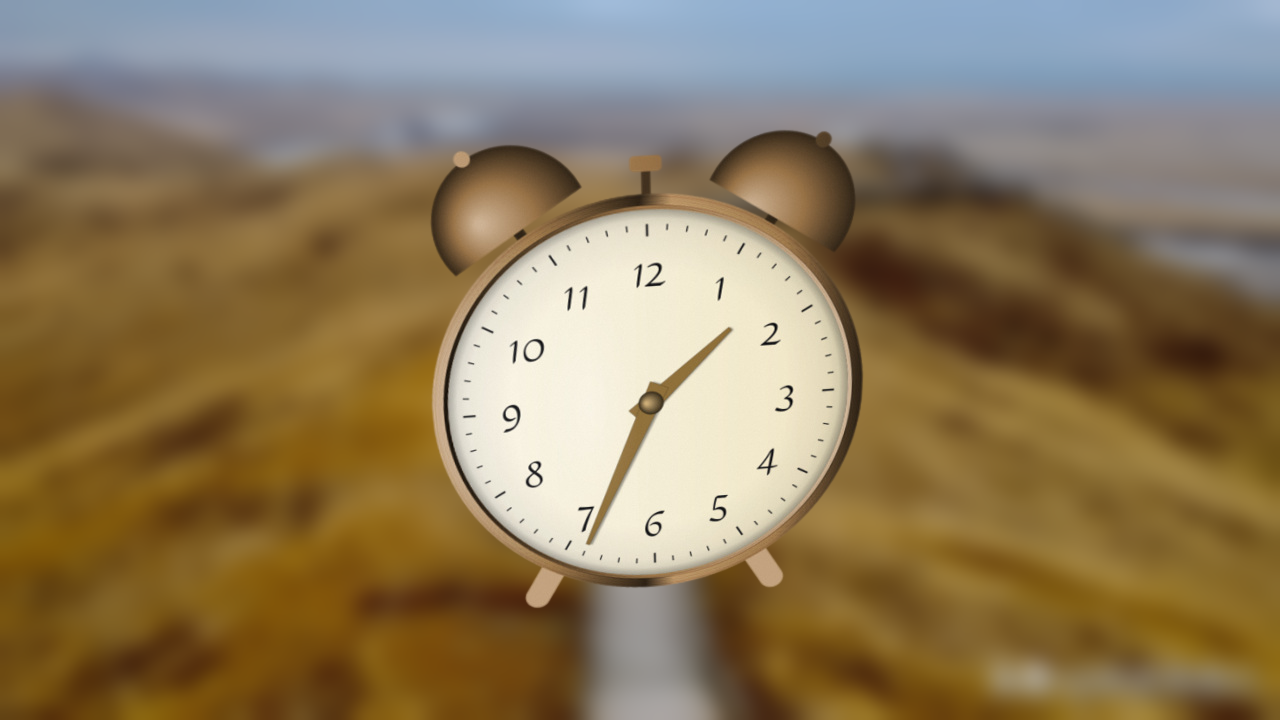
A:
1h34
